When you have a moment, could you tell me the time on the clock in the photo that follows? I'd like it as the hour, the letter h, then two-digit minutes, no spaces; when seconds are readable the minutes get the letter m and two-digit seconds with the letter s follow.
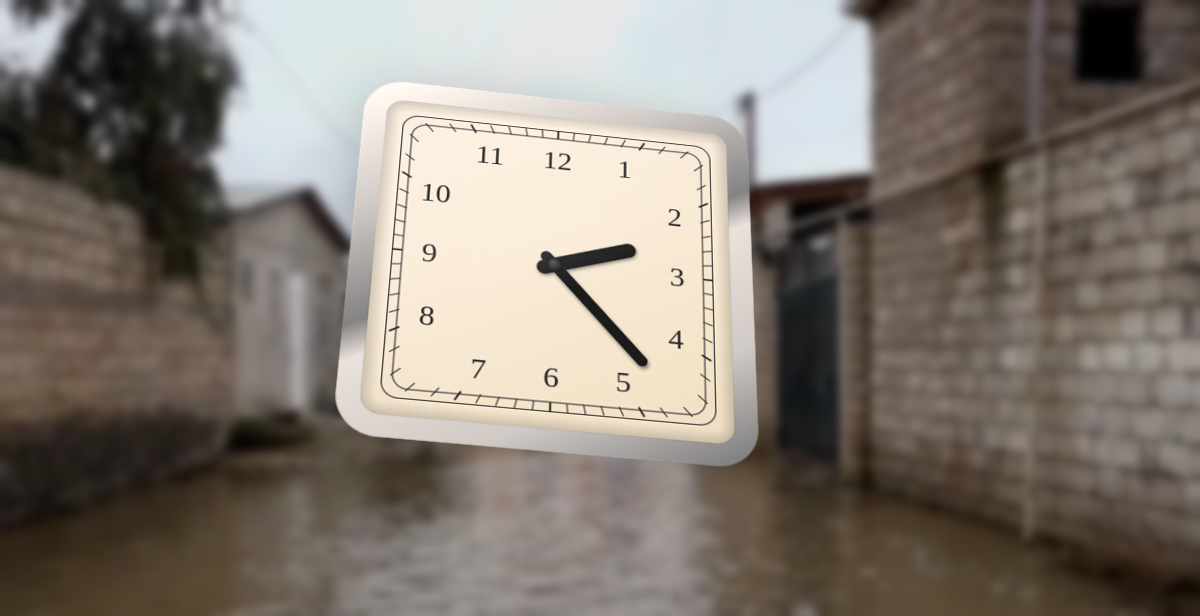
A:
2h23
